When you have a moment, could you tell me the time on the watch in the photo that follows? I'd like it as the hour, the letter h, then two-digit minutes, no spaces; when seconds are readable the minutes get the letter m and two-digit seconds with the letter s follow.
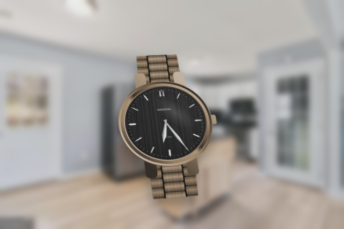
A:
6h25
